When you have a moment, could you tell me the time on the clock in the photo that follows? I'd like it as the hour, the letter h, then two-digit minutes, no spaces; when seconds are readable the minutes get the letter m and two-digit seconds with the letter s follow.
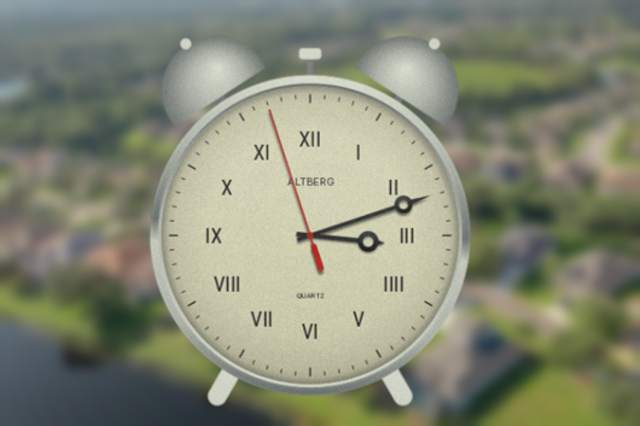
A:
3h11m57s
